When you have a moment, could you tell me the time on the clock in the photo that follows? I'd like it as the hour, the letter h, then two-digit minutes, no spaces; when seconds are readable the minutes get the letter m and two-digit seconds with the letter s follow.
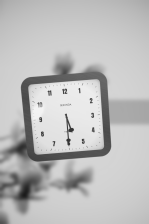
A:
5h30
